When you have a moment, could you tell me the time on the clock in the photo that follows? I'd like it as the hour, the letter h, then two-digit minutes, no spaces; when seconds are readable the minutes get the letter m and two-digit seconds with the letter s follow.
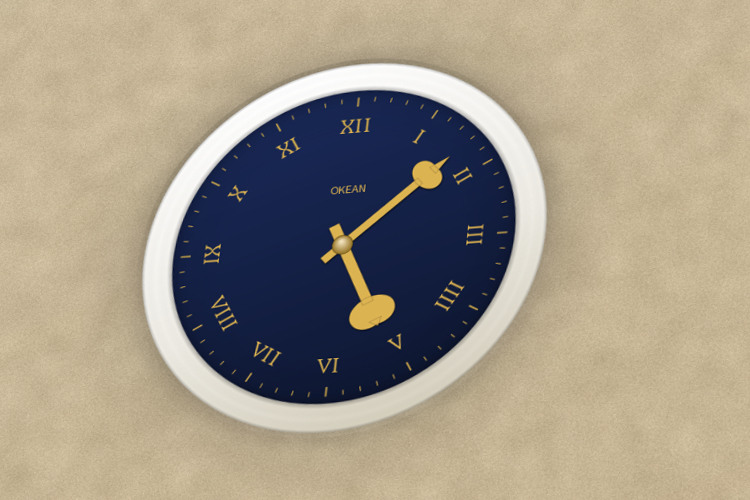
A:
5h08
